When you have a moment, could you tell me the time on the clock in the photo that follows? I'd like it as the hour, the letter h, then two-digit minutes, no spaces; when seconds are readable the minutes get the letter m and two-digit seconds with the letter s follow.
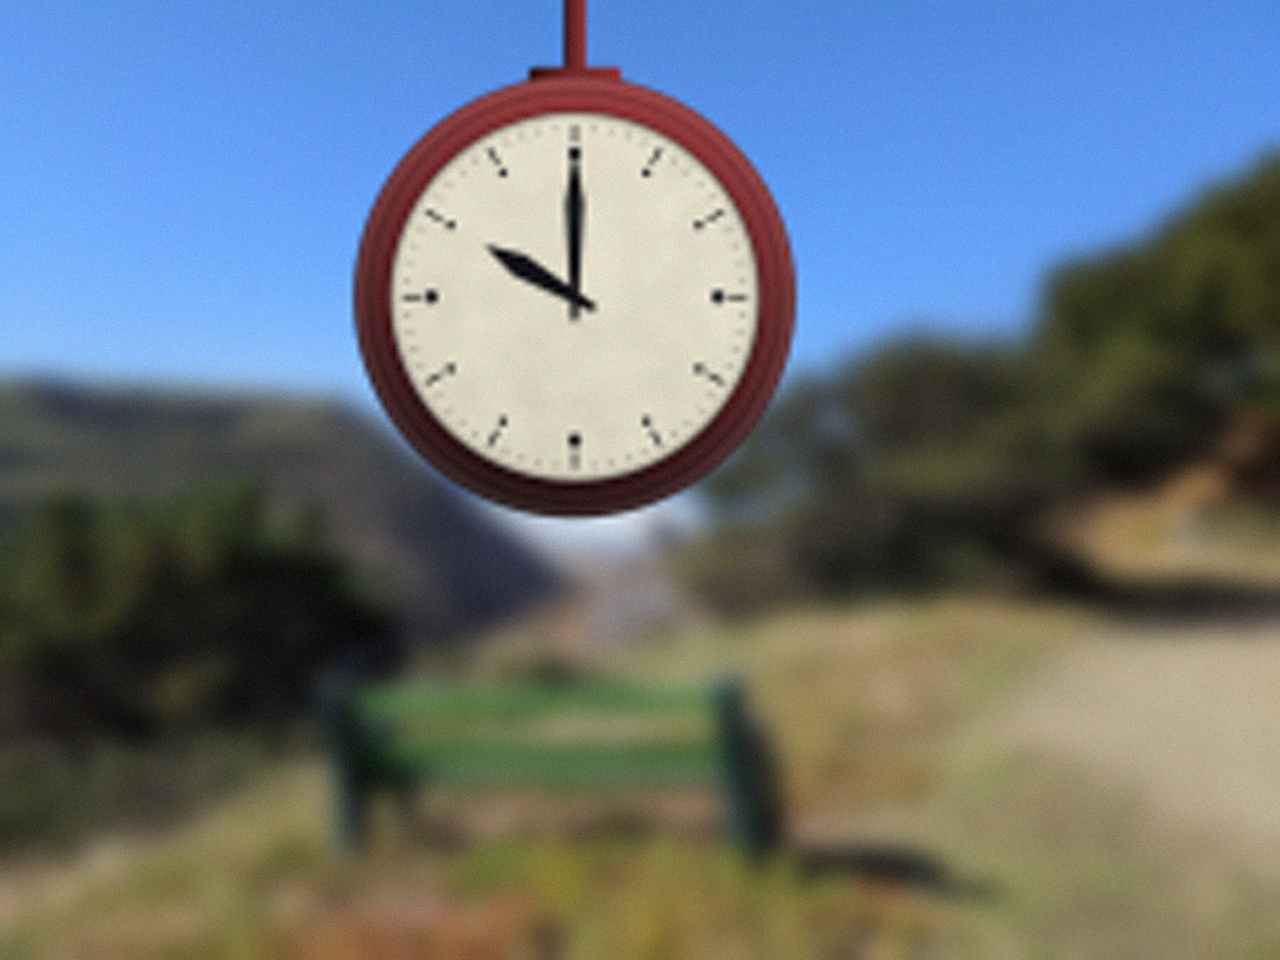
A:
10h00
